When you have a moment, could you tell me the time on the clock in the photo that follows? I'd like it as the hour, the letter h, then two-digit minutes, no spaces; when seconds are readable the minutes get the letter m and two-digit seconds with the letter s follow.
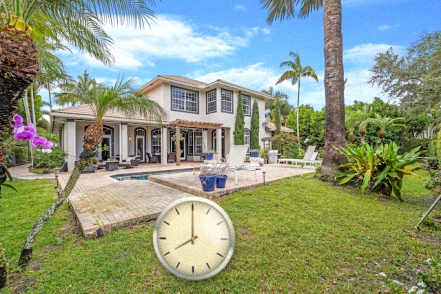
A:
8h00
